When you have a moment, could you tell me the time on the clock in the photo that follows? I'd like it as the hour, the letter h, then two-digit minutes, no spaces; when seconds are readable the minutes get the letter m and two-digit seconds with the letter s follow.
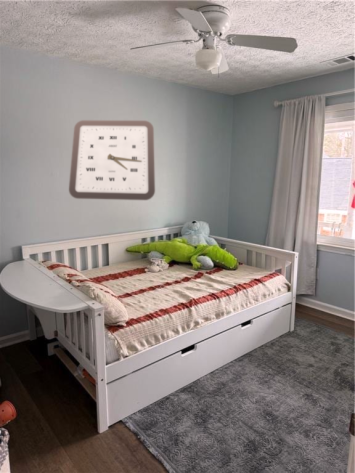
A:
4h16
